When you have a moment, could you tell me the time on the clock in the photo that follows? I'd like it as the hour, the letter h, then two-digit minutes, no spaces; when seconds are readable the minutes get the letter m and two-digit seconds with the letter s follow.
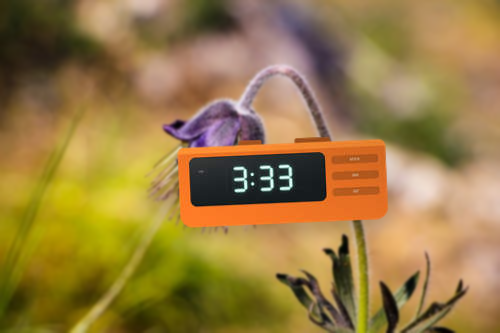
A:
3h33
